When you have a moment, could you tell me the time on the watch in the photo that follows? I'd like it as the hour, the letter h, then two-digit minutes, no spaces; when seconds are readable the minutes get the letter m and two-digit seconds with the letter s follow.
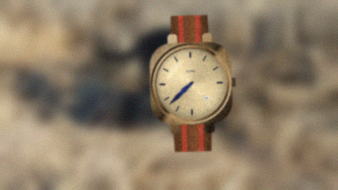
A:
7h38
